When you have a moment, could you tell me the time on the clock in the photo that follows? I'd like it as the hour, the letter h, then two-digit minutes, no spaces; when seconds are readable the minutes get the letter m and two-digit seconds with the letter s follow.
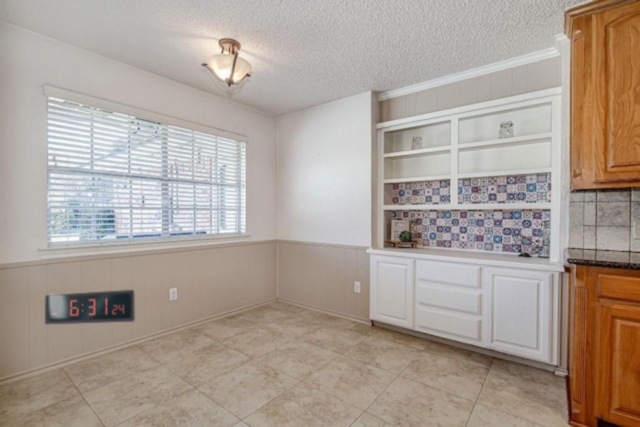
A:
6h31
